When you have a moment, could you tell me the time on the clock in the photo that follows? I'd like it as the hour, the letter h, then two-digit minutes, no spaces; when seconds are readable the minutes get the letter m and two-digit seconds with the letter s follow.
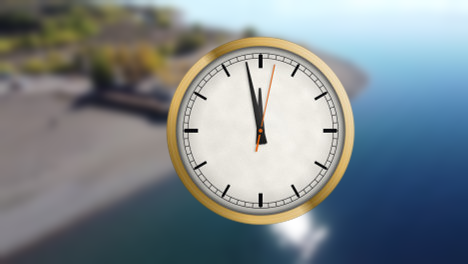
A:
11h58m02s
